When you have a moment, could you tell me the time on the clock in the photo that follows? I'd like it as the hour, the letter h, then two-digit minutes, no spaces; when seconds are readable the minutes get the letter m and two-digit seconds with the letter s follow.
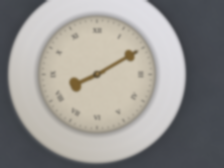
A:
8h10
